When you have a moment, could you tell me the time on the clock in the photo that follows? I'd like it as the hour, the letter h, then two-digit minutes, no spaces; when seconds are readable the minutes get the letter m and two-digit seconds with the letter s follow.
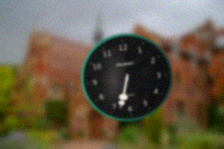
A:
6h33
